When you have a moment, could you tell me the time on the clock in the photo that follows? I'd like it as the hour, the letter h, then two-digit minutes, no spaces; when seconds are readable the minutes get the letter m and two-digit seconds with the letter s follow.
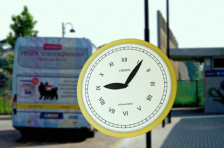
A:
9h06
